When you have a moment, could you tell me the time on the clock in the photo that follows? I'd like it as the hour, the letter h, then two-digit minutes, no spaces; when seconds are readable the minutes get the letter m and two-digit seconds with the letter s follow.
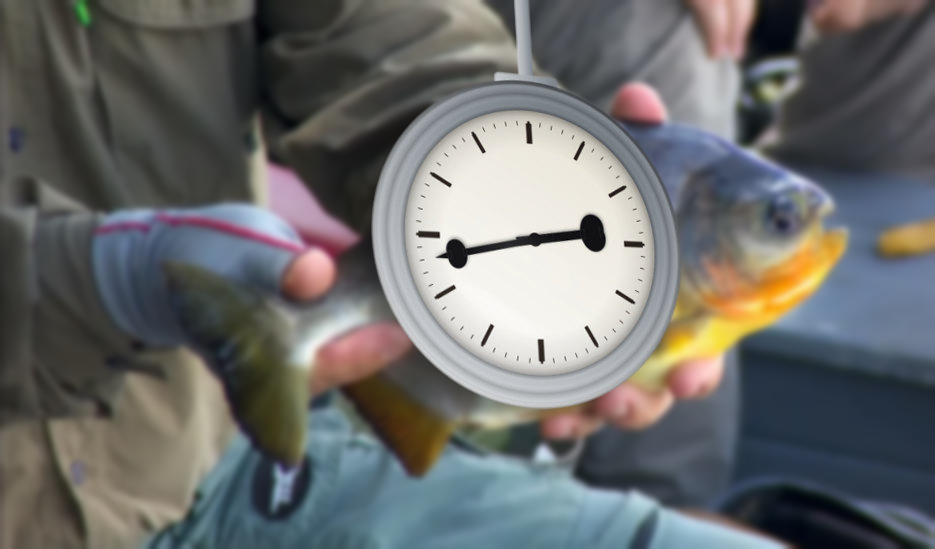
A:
2h43
